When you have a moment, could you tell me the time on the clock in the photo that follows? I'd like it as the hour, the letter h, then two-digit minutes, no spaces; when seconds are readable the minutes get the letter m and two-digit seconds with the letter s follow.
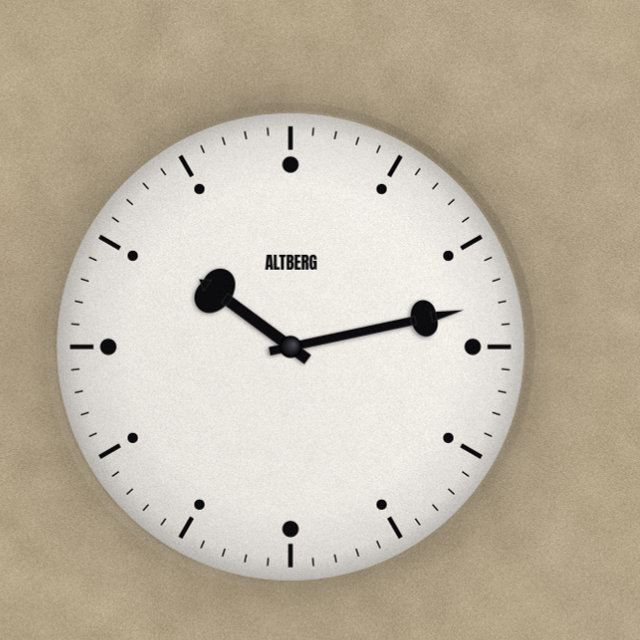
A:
10h13
